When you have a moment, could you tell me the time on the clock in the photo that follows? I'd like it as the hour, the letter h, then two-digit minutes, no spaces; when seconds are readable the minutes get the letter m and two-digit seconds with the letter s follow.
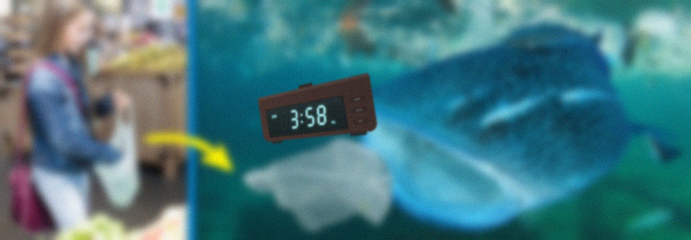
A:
3h58
